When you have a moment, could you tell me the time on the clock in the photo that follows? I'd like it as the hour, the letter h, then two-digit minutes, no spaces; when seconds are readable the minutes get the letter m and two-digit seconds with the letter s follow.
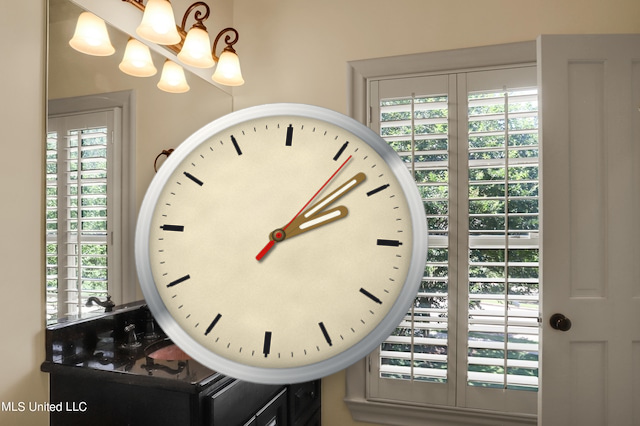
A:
2h08m06s
